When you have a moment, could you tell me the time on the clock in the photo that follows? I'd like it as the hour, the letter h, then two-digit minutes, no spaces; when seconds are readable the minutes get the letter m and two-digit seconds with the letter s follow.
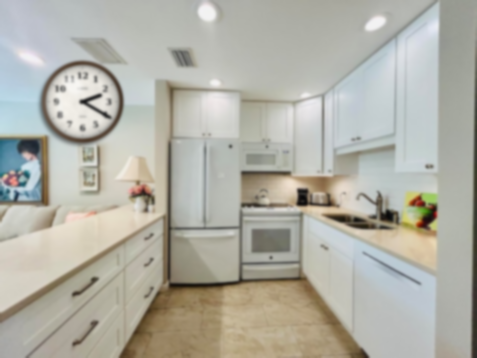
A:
2h20
